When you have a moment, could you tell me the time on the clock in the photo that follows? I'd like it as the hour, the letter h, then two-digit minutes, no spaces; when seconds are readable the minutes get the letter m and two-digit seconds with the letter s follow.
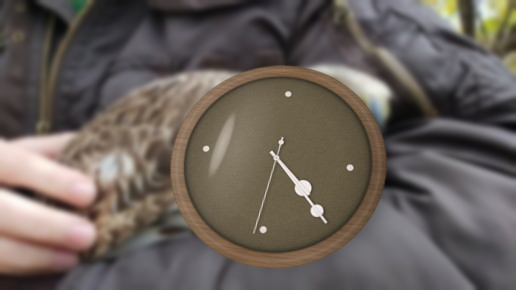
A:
4h22m31s
